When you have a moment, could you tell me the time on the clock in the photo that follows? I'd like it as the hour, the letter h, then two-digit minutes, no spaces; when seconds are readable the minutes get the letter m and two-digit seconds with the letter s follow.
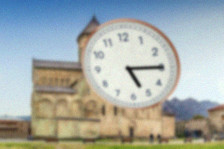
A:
5h15
